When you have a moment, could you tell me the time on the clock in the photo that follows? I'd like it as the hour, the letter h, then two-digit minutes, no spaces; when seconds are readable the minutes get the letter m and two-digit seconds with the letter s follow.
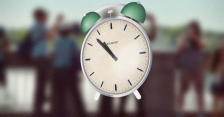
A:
10h53
